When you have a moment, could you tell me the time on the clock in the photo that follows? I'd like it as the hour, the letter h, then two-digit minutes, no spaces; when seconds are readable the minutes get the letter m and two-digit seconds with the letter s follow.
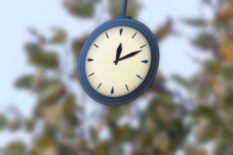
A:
12h11
